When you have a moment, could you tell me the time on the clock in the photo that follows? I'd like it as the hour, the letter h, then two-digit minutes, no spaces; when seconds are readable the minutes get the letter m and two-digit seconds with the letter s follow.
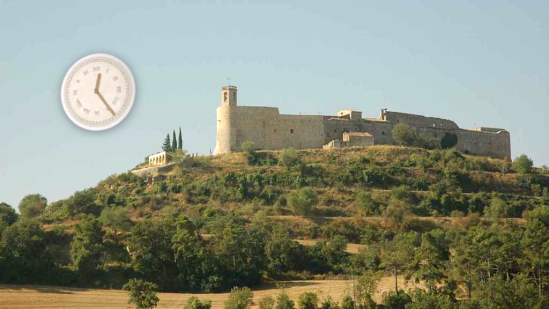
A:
12h24
